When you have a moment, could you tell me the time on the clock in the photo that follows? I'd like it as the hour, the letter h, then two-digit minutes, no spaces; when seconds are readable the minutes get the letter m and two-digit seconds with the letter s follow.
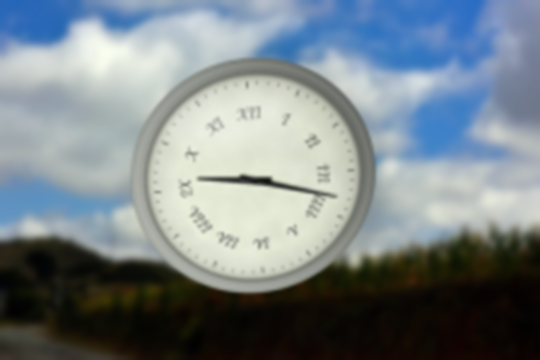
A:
9h18
